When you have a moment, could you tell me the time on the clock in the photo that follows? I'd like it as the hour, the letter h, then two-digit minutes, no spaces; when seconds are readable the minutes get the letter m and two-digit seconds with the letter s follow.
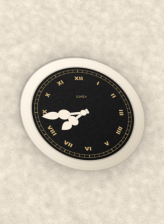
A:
7h44
